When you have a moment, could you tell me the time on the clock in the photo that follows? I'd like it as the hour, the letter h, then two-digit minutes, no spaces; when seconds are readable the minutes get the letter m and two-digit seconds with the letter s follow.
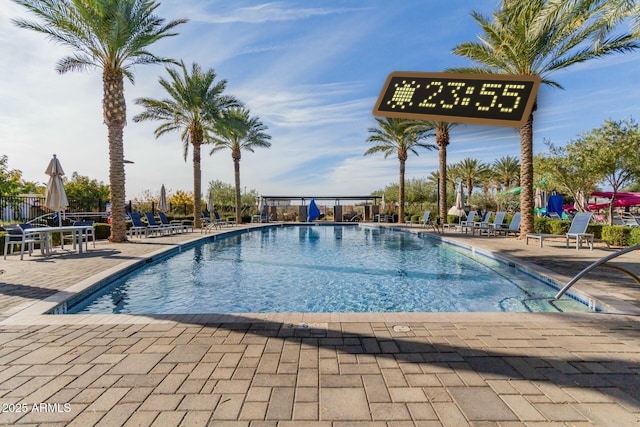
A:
23h55
